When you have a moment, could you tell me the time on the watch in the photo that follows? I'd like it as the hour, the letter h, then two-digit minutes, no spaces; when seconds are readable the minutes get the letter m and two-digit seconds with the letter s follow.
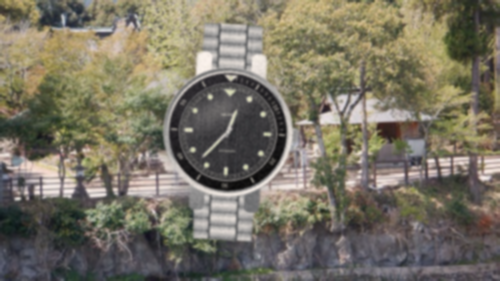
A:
12h37
